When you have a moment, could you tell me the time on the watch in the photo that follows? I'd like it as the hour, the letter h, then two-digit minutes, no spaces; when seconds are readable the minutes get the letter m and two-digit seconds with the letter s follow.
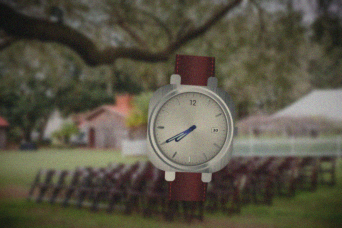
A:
7h40
